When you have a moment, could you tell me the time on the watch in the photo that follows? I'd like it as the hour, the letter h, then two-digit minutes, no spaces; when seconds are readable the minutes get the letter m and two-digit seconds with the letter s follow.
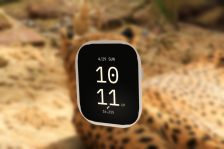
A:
10h11
